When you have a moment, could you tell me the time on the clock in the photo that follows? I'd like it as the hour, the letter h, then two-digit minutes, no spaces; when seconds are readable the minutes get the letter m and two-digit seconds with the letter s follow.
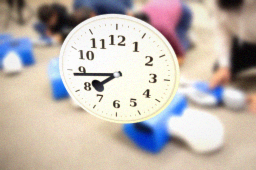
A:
7h44
